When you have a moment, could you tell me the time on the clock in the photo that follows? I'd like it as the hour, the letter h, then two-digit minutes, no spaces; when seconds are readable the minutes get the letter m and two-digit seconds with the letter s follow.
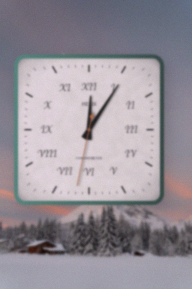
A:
12h05m32s
